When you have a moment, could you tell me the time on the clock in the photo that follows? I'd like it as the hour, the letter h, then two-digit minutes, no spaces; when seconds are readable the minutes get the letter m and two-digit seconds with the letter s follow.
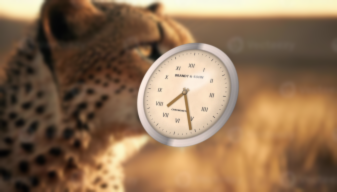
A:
7h26
